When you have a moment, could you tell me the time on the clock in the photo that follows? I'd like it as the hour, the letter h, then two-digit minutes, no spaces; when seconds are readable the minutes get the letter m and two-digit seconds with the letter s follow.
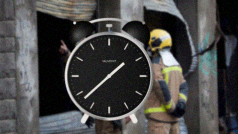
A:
1h38
